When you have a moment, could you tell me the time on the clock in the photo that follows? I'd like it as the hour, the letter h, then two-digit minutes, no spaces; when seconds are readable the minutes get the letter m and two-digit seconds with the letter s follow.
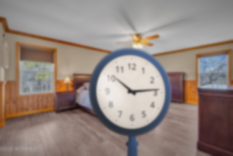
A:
10h14
